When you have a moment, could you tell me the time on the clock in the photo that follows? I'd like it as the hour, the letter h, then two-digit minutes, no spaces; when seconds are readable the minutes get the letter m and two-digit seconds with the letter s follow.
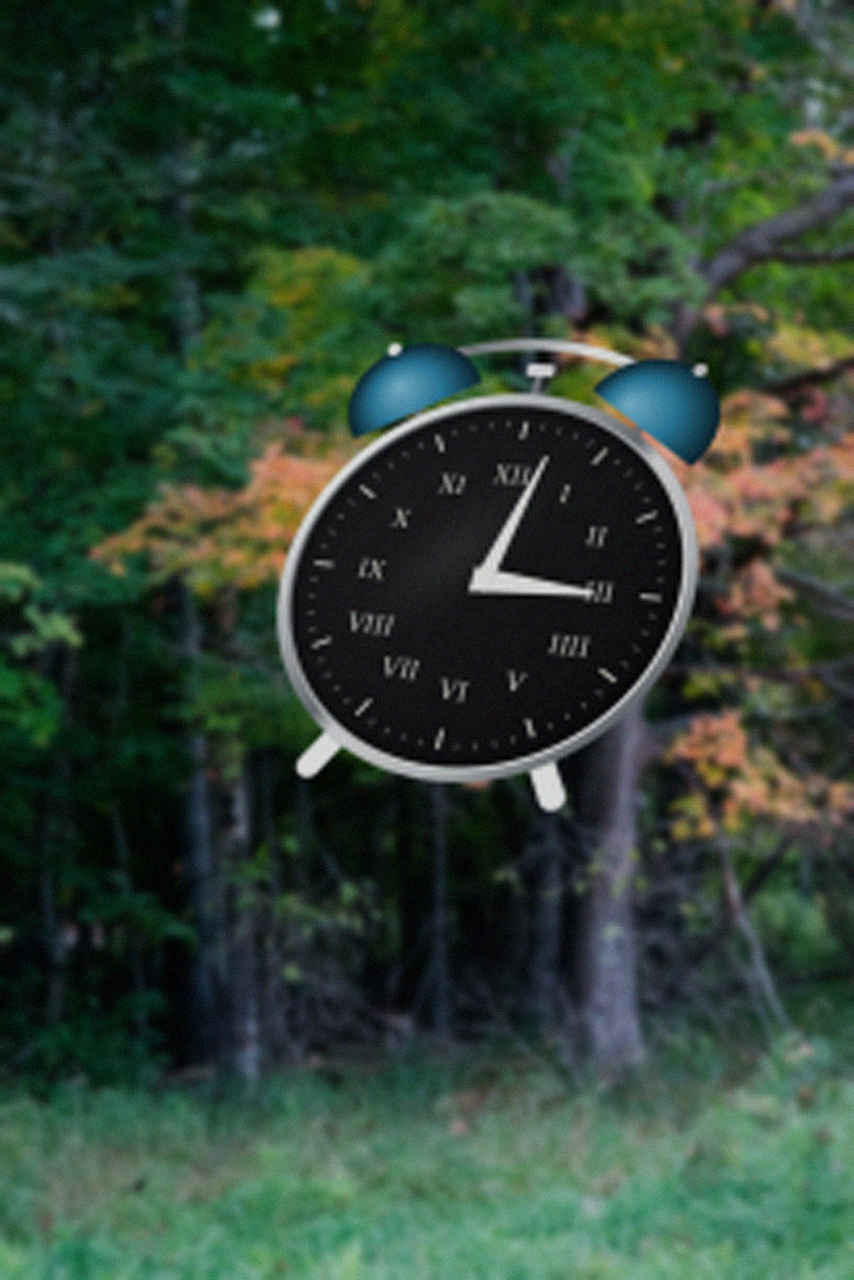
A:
3h02
